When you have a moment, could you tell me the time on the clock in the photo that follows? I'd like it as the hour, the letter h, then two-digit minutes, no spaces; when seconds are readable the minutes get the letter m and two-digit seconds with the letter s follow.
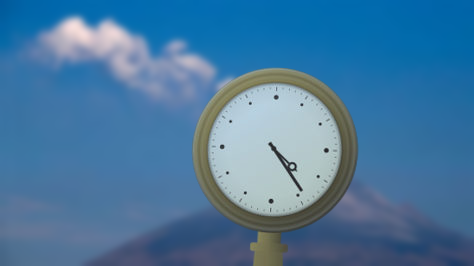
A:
4h24
